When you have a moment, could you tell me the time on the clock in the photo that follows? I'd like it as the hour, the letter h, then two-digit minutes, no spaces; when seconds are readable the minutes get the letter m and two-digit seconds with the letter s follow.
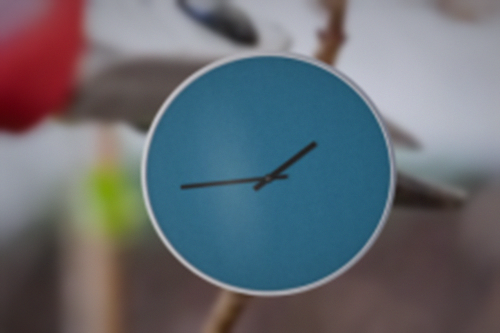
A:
1h44
